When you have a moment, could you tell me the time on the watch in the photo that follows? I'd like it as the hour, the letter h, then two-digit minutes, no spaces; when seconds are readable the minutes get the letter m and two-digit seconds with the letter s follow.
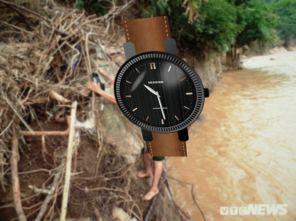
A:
10h29
